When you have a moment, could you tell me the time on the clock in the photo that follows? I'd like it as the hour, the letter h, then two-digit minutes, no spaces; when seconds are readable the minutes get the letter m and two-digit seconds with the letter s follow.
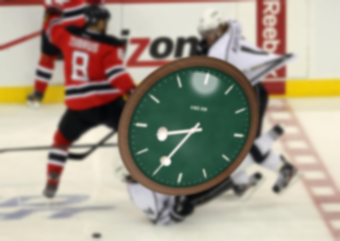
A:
8h35
